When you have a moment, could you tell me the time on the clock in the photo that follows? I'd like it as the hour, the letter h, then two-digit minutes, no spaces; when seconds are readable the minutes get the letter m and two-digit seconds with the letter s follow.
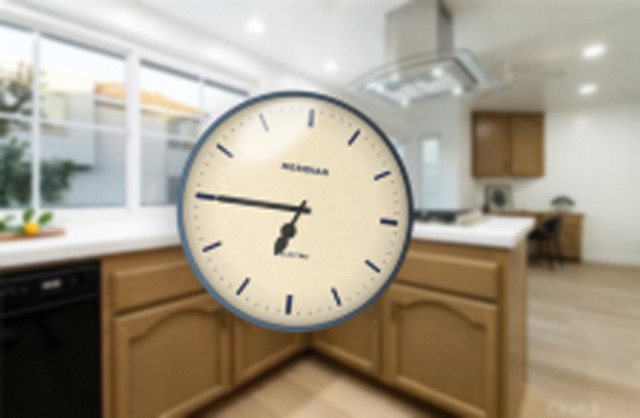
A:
6h45
